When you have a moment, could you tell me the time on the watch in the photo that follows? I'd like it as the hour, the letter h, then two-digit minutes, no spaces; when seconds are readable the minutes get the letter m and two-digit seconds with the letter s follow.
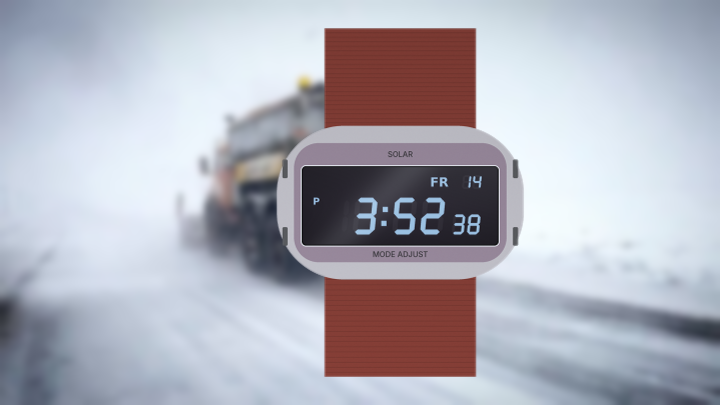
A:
3h52m38s
